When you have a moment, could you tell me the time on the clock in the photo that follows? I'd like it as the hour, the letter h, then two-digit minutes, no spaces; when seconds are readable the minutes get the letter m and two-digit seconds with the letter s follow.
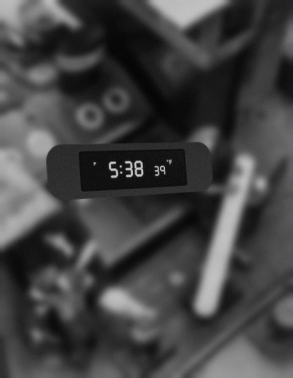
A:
5h38
